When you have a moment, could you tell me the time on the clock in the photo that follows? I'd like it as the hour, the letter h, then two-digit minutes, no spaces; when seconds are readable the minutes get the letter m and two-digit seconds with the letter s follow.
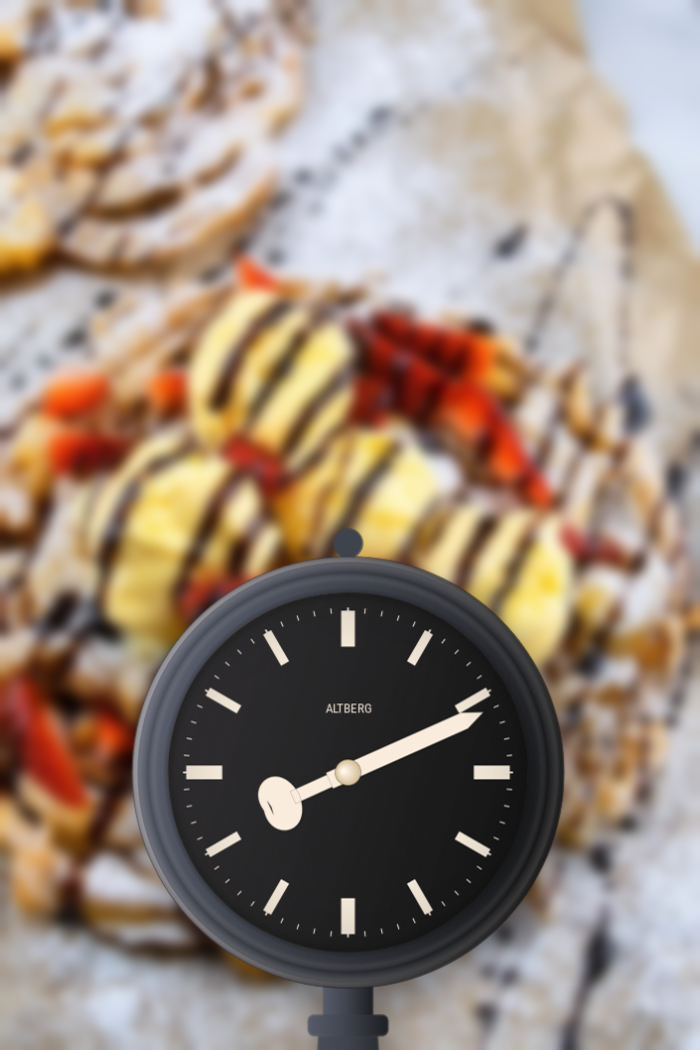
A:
8h11
